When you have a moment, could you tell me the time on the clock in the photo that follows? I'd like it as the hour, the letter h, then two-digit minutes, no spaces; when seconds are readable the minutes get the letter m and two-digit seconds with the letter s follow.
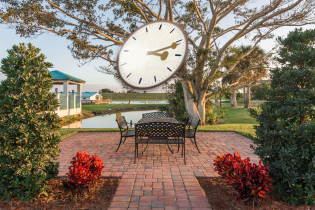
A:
3h11
